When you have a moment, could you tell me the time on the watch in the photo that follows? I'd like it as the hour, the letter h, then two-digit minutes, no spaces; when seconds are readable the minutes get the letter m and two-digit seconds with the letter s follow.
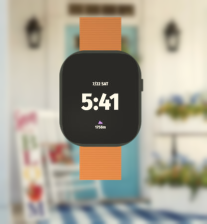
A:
5h41
